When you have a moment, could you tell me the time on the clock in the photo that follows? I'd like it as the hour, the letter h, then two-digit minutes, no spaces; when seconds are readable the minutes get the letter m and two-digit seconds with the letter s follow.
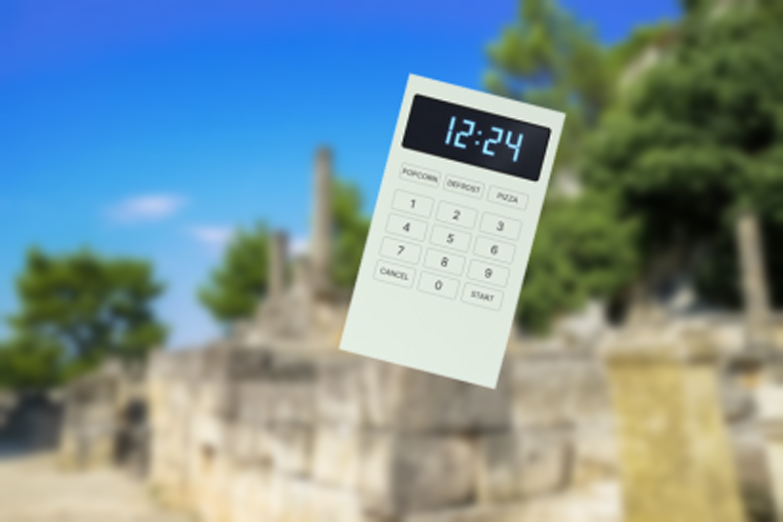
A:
12h24
